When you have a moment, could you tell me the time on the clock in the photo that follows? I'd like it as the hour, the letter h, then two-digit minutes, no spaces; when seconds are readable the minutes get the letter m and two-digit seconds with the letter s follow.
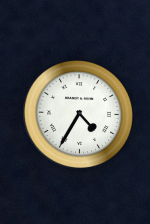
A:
4h35
